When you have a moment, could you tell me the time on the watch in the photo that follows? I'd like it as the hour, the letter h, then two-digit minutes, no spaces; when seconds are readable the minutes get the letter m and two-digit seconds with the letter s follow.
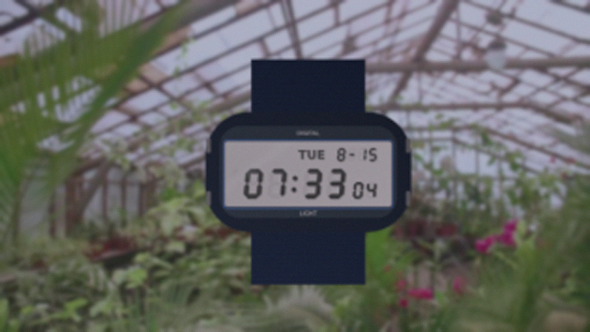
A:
7h33m04s
